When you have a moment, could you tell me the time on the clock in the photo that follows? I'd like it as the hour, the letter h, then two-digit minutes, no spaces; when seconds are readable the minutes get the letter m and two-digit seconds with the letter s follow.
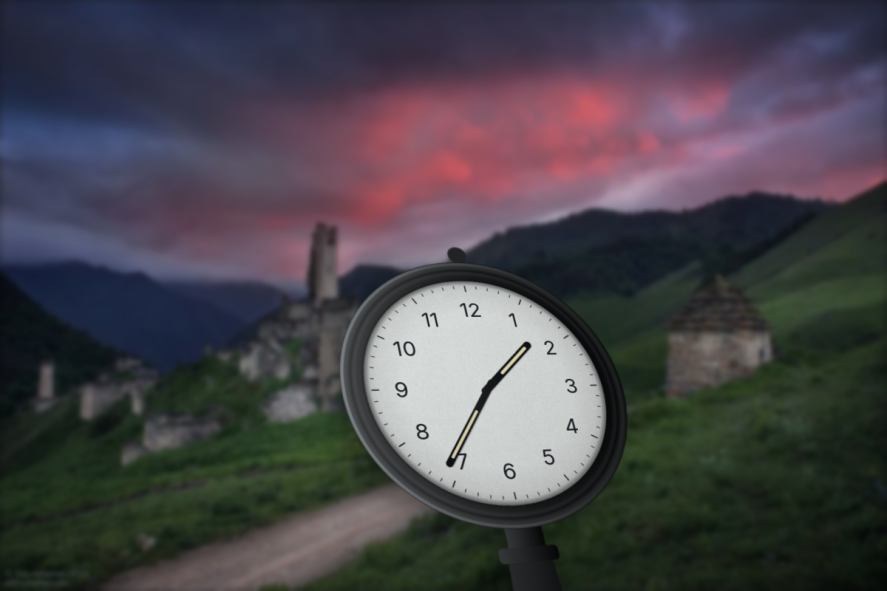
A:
1h36
